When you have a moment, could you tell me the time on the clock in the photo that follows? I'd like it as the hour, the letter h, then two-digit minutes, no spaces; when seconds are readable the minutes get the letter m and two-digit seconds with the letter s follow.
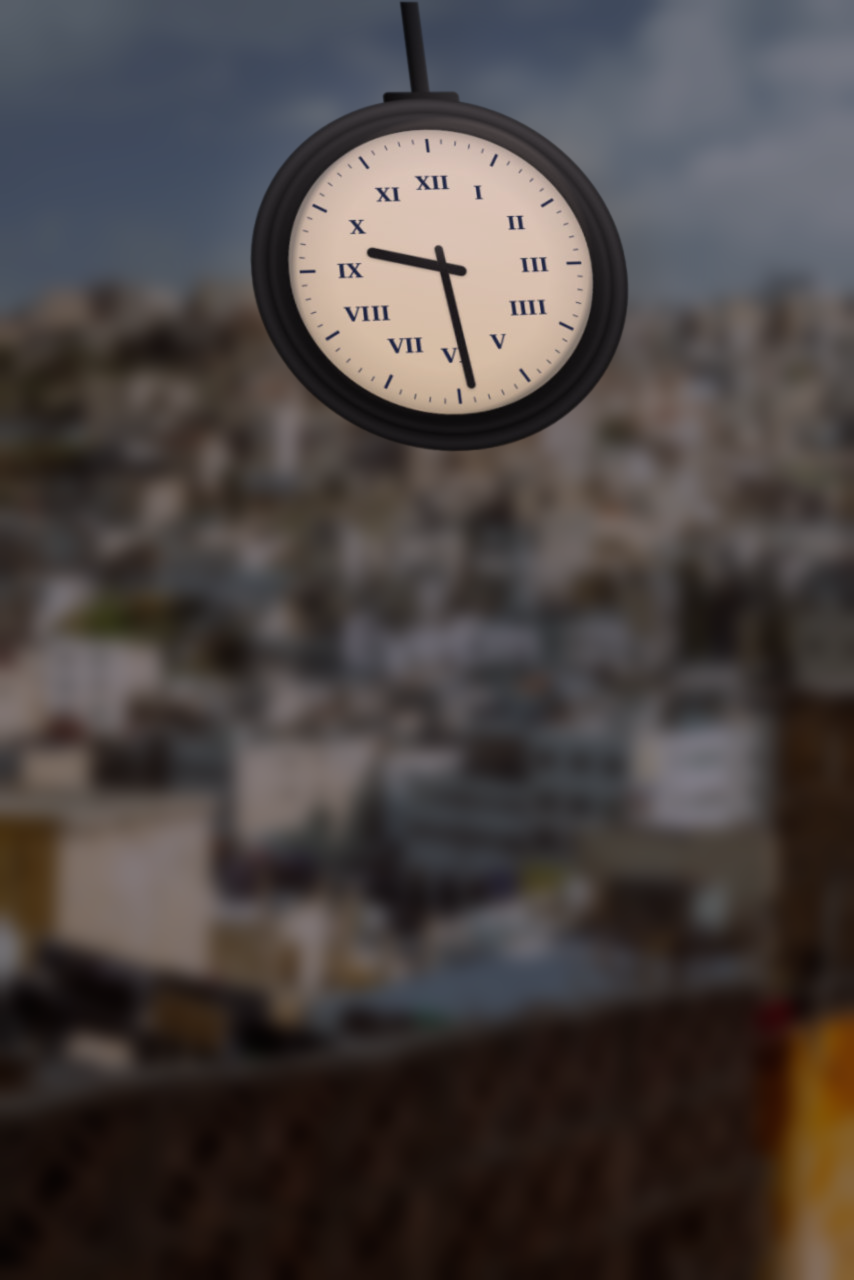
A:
9h29
